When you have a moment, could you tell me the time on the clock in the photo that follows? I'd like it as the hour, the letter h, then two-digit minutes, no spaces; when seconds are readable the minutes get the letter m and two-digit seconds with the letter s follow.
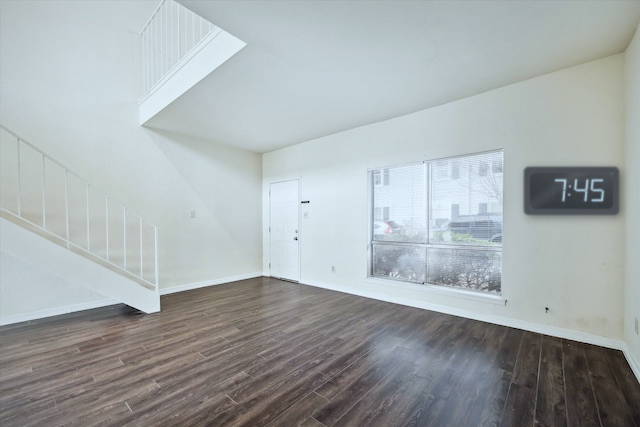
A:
7h45
